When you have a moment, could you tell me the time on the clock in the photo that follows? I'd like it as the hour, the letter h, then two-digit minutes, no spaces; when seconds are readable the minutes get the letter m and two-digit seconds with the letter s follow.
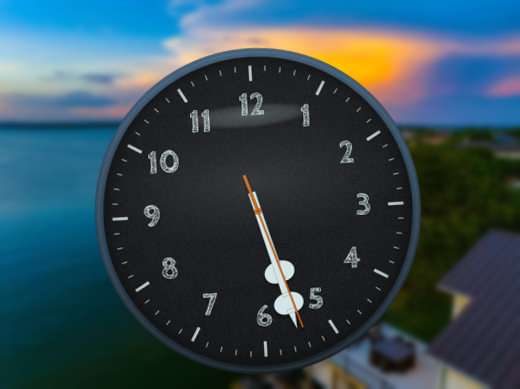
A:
5h27m27s
